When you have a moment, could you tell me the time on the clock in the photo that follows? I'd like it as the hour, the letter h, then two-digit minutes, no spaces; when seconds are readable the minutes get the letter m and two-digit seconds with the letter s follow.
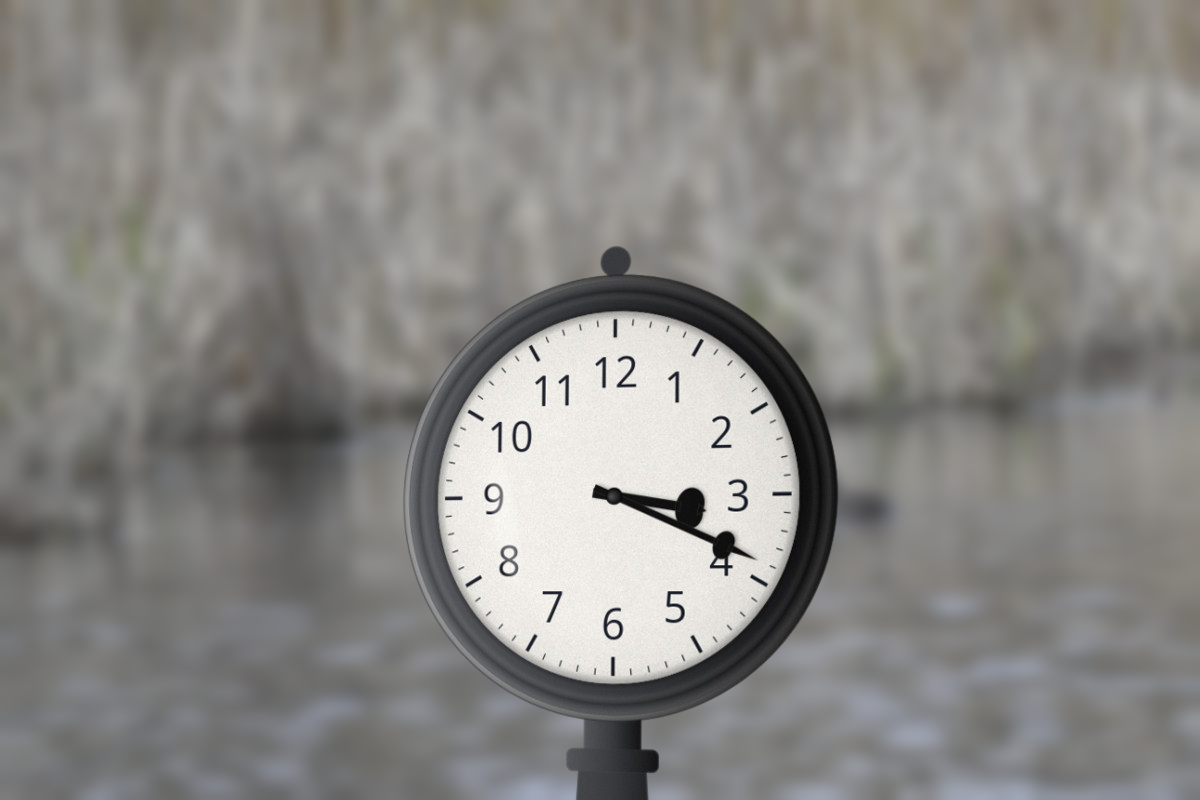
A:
3h19
